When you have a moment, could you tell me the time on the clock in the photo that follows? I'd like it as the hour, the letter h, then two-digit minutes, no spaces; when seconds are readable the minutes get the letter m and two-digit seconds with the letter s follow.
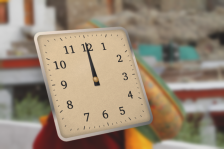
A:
12h00
